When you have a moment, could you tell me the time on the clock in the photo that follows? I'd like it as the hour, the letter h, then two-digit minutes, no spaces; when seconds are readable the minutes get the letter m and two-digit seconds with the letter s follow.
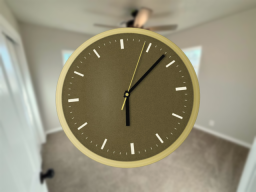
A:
6h08m04s
